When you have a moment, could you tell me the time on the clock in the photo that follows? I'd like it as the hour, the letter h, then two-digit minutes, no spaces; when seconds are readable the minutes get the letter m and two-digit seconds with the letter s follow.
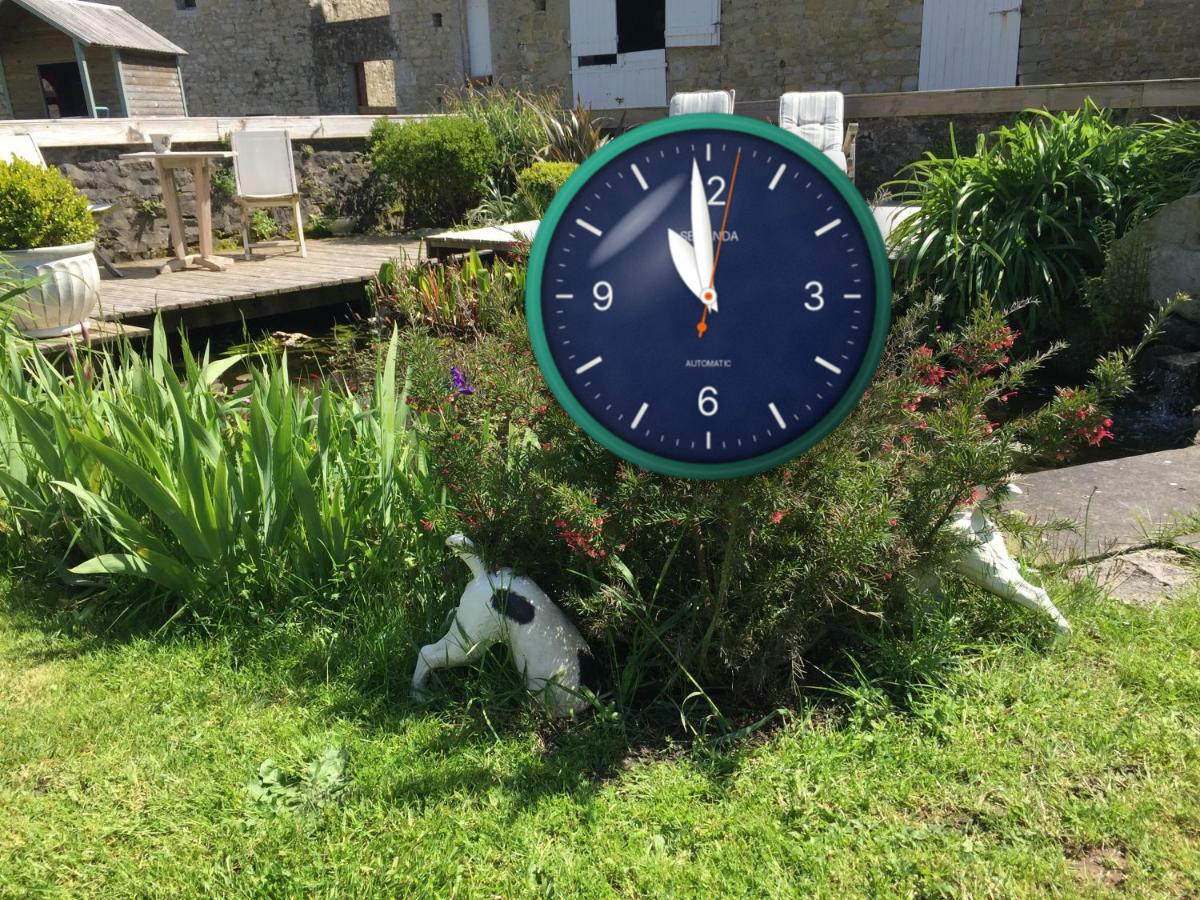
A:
10h59m02s
